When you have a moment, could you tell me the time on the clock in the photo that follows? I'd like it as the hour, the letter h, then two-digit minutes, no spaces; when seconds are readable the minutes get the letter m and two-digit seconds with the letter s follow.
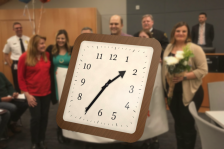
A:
1h35
